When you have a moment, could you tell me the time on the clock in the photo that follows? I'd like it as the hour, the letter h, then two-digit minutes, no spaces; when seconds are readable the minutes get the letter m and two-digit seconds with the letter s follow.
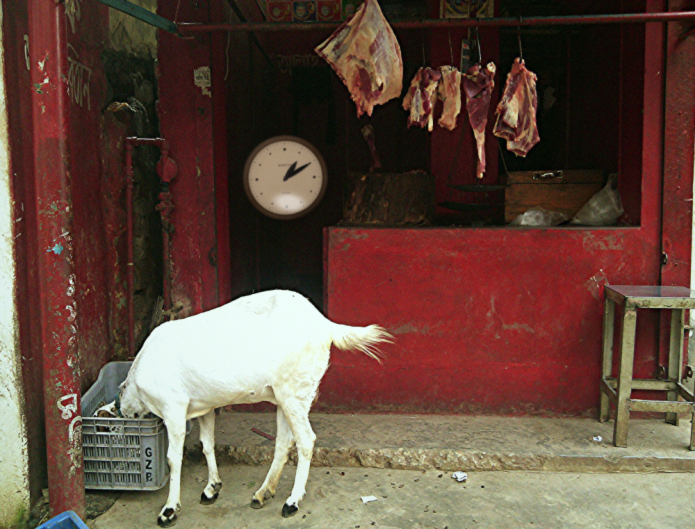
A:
1h10
